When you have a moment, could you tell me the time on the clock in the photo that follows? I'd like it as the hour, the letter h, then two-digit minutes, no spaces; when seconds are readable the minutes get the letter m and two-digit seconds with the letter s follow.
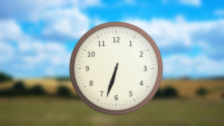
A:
6h33
